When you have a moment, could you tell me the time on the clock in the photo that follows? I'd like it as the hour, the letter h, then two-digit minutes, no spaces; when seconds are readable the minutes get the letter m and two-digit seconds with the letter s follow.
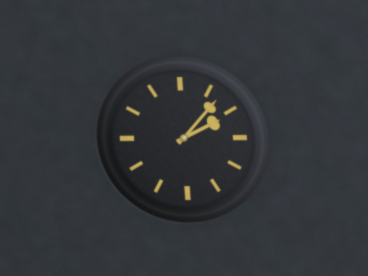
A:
2h07
